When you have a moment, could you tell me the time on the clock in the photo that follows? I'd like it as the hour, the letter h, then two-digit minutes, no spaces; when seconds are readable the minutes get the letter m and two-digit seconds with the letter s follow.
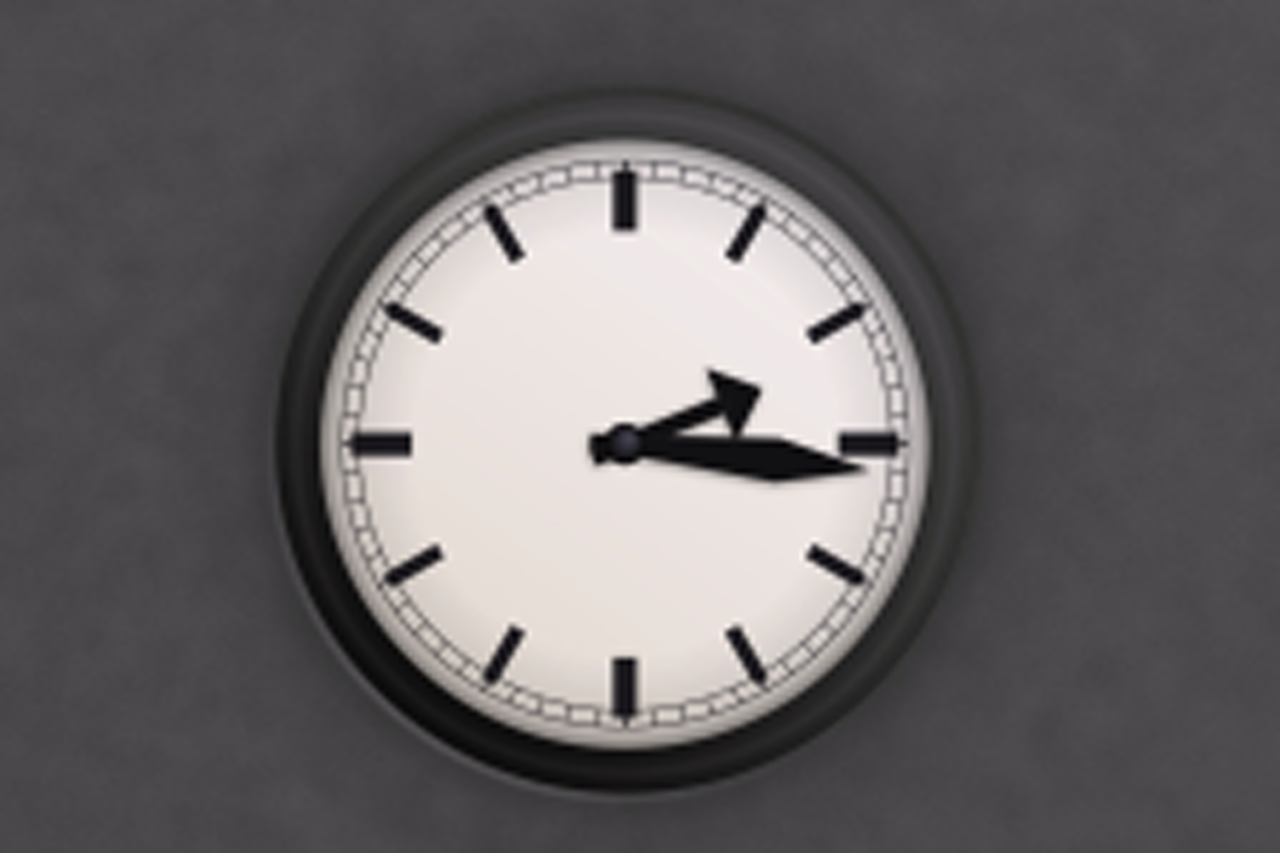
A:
2h16
